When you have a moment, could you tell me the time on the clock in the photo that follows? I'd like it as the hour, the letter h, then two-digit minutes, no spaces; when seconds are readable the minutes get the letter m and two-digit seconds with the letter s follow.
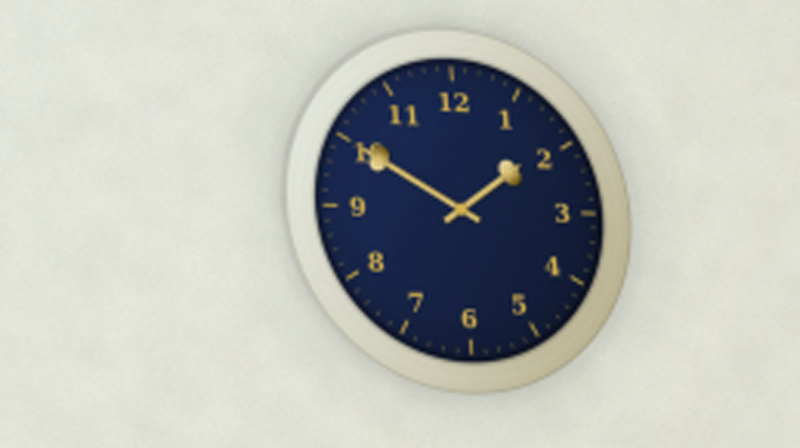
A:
1h50
